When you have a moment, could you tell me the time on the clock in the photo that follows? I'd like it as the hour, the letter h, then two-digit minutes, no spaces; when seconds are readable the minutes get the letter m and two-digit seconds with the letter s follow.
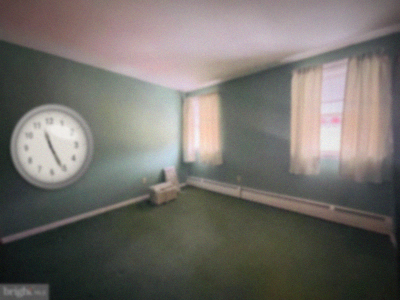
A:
11h26
